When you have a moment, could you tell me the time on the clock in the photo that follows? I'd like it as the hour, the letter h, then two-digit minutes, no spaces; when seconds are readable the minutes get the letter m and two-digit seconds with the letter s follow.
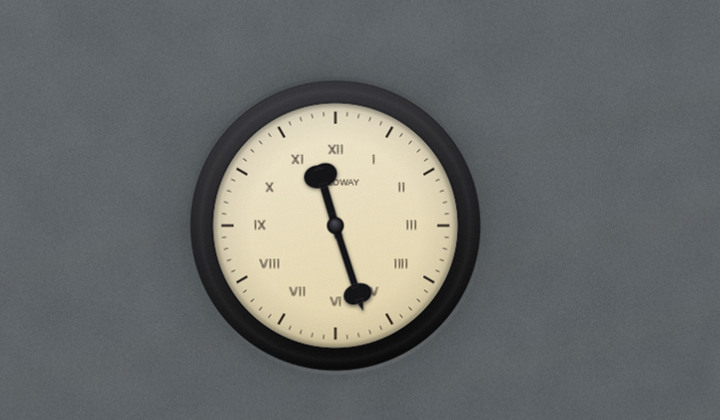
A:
11h27
